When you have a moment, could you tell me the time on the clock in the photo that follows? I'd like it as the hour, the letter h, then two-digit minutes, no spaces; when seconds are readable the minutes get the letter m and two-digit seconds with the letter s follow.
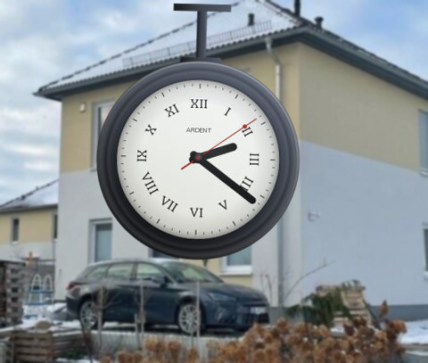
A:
2h21m09s
